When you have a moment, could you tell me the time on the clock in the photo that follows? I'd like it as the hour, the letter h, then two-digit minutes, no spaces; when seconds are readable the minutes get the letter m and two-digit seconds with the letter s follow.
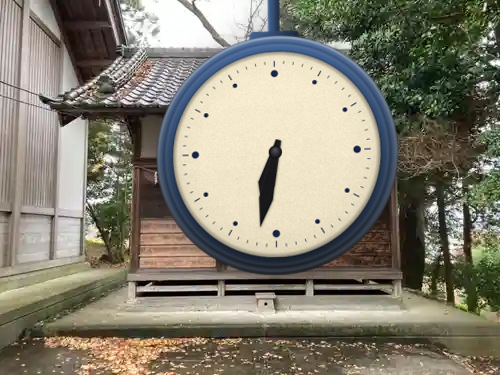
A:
6h32
